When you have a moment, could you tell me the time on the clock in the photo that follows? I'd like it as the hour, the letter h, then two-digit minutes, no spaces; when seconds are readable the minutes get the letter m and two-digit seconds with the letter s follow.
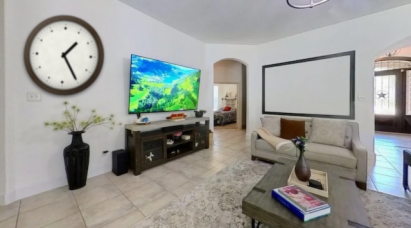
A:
1h25
